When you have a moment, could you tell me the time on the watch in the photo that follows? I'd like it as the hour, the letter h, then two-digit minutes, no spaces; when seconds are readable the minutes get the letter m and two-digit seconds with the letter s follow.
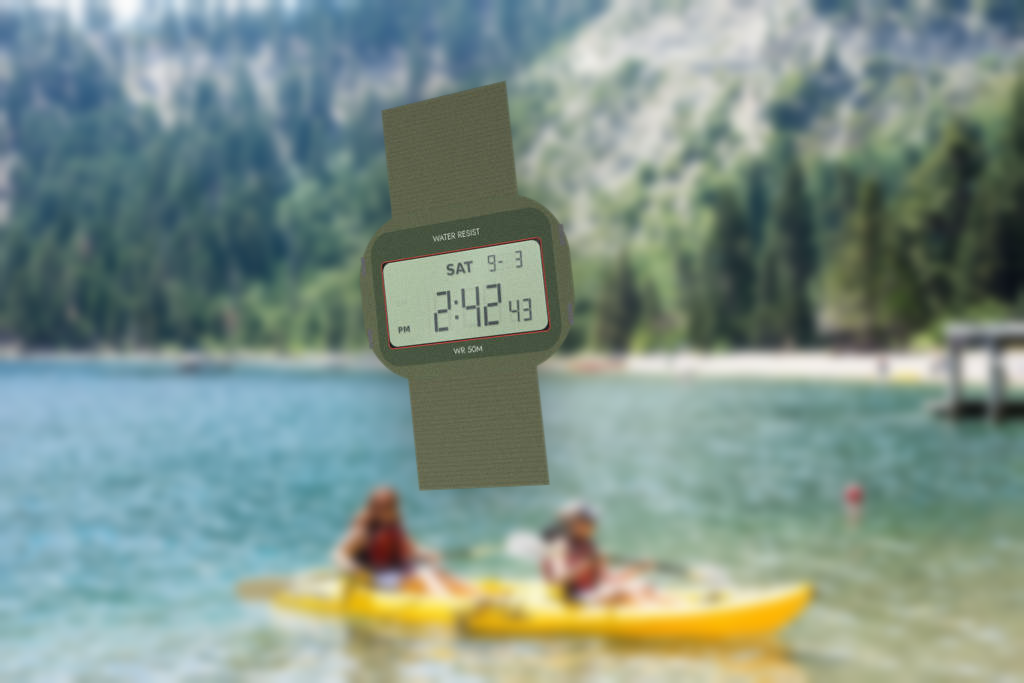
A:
2h42m43s
